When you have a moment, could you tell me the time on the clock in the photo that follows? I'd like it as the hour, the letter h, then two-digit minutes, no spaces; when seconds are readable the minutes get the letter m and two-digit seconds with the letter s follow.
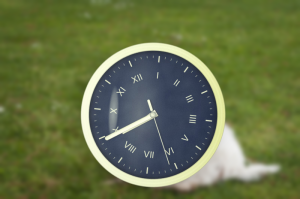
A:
8h44m31s
